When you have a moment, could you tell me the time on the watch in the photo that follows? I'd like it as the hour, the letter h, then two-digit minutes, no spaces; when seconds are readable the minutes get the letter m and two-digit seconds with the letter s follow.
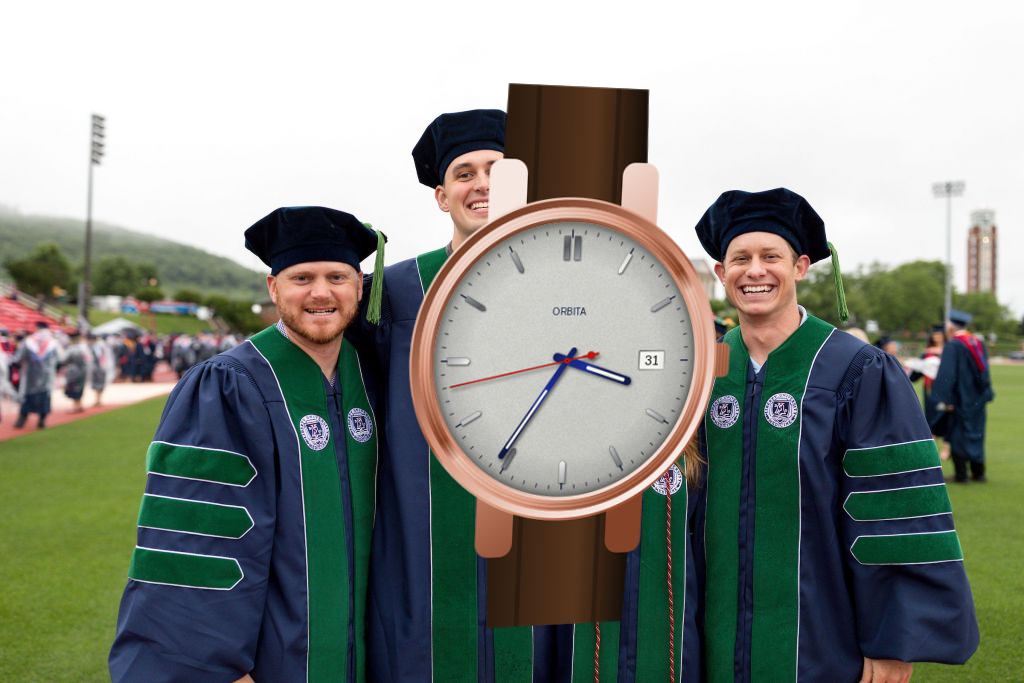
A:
3h35m43s
